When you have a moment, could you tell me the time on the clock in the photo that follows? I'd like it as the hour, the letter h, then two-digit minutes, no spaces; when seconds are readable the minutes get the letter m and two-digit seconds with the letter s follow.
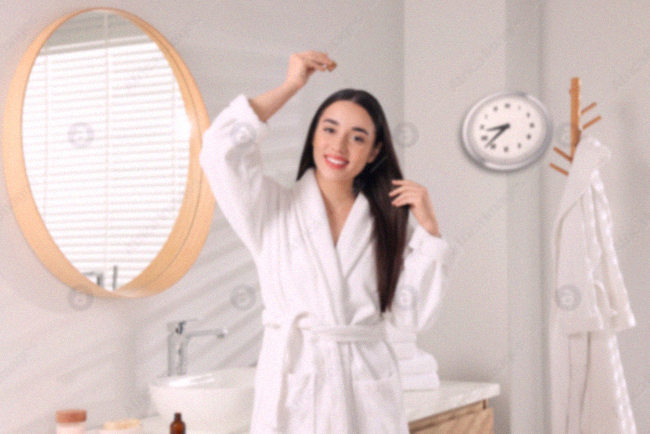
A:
8h37
